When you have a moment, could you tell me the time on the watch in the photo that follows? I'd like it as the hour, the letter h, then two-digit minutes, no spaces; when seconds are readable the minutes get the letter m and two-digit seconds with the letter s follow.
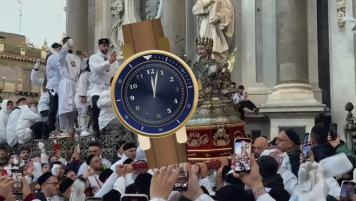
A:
12h03
